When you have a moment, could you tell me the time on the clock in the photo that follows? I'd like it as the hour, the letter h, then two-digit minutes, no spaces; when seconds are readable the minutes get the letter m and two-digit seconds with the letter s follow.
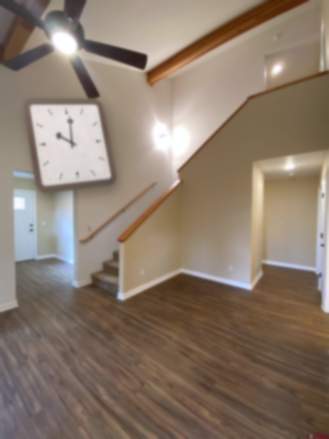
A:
10h01
